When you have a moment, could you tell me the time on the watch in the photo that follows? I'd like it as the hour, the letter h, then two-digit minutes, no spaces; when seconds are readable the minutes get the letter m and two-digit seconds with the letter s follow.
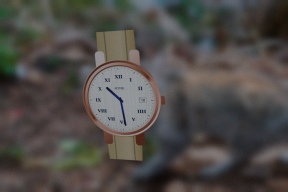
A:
10h29
